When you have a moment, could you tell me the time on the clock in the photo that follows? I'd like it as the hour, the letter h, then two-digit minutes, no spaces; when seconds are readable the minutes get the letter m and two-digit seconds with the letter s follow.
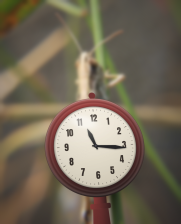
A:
11h16
